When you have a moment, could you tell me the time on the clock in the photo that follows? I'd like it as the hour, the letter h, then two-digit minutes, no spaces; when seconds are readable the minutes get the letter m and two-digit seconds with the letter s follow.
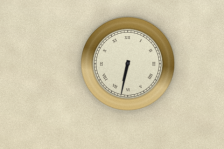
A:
6h32
